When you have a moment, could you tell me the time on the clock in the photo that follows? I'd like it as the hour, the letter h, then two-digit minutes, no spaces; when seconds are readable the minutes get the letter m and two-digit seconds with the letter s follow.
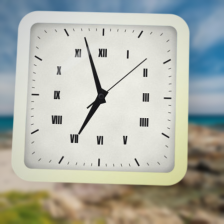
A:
6h57m08s
